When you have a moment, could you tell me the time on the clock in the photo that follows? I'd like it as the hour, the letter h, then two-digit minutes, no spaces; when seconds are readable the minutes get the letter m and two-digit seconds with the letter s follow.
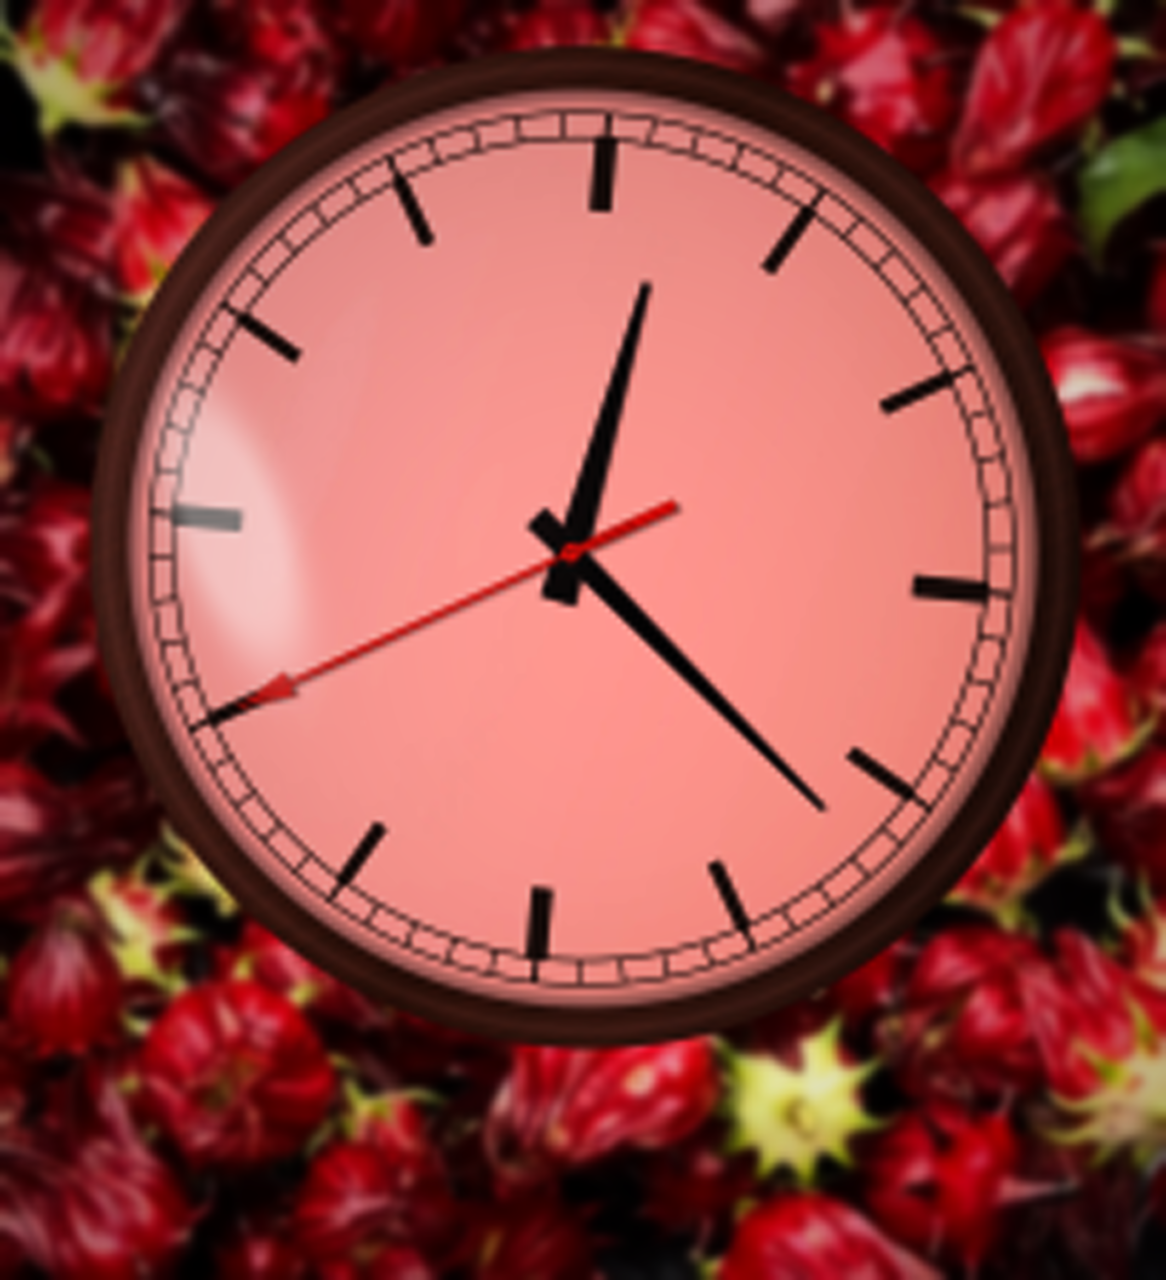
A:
12h21m40s
